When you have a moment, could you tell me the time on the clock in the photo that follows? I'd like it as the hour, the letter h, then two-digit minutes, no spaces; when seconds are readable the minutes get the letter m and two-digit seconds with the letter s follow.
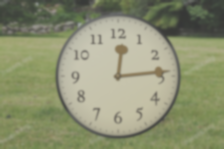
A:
12h14
